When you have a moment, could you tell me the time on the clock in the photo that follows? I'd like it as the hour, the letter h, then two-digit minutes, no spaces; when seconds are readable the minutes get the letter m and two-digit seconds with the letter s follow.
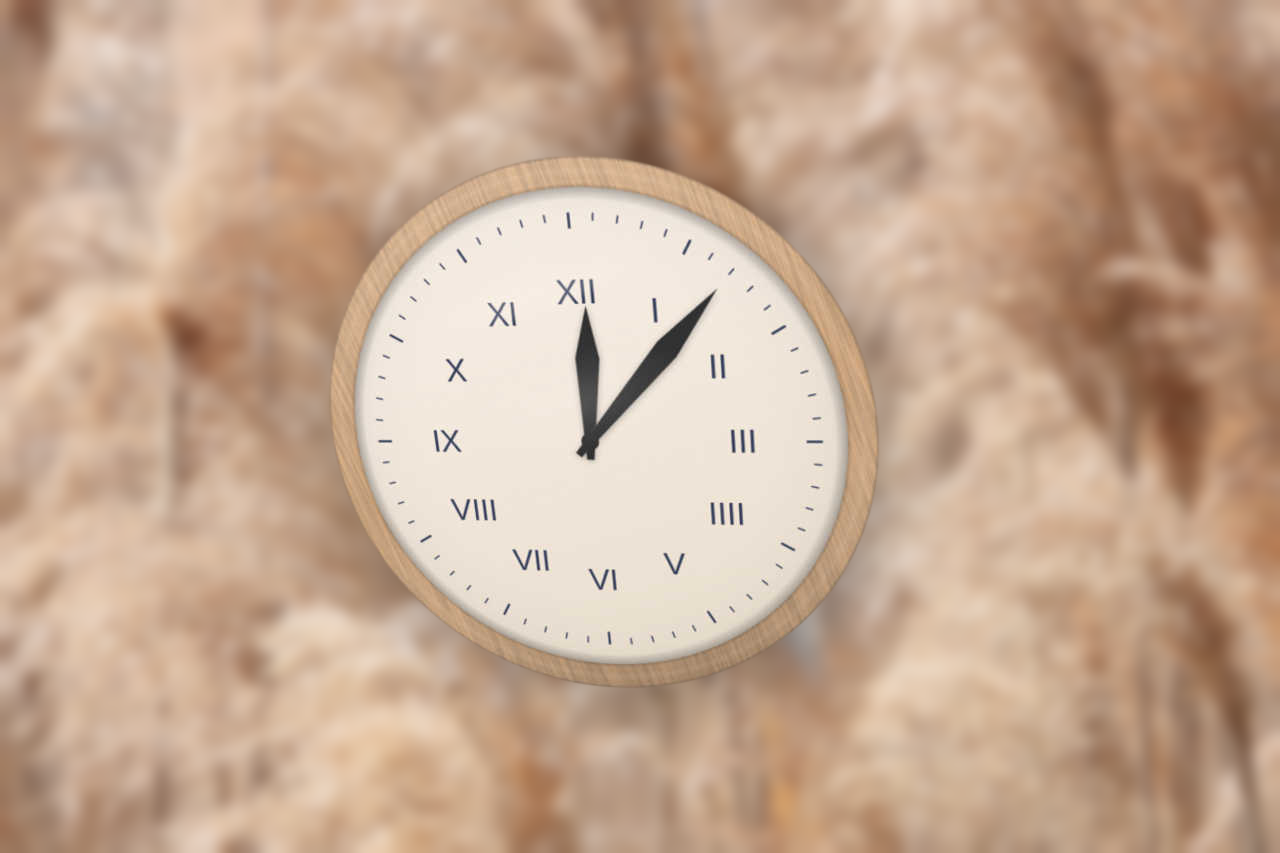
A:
12h07
